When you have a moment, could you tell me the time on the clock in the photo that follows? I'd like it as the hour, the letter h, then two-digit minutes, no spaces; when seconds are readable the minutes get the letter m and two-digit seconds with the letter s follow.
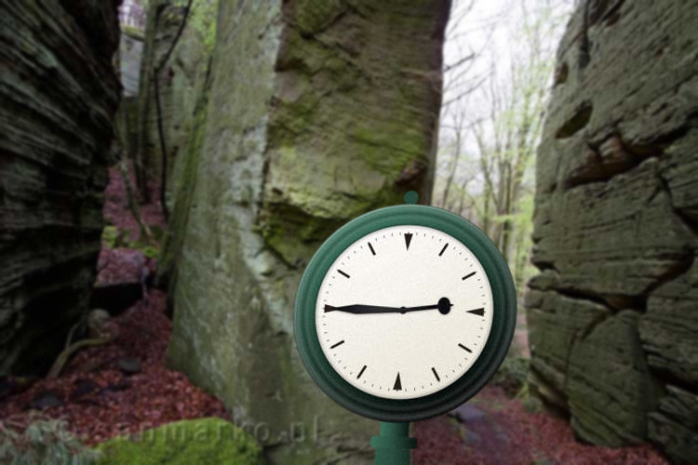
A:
2h45
